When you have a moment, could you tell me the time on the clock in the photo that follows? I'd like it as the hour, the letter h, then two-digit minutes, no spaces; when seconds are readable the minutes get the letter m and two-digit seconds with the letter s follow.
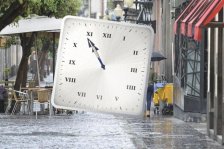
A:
10h54
